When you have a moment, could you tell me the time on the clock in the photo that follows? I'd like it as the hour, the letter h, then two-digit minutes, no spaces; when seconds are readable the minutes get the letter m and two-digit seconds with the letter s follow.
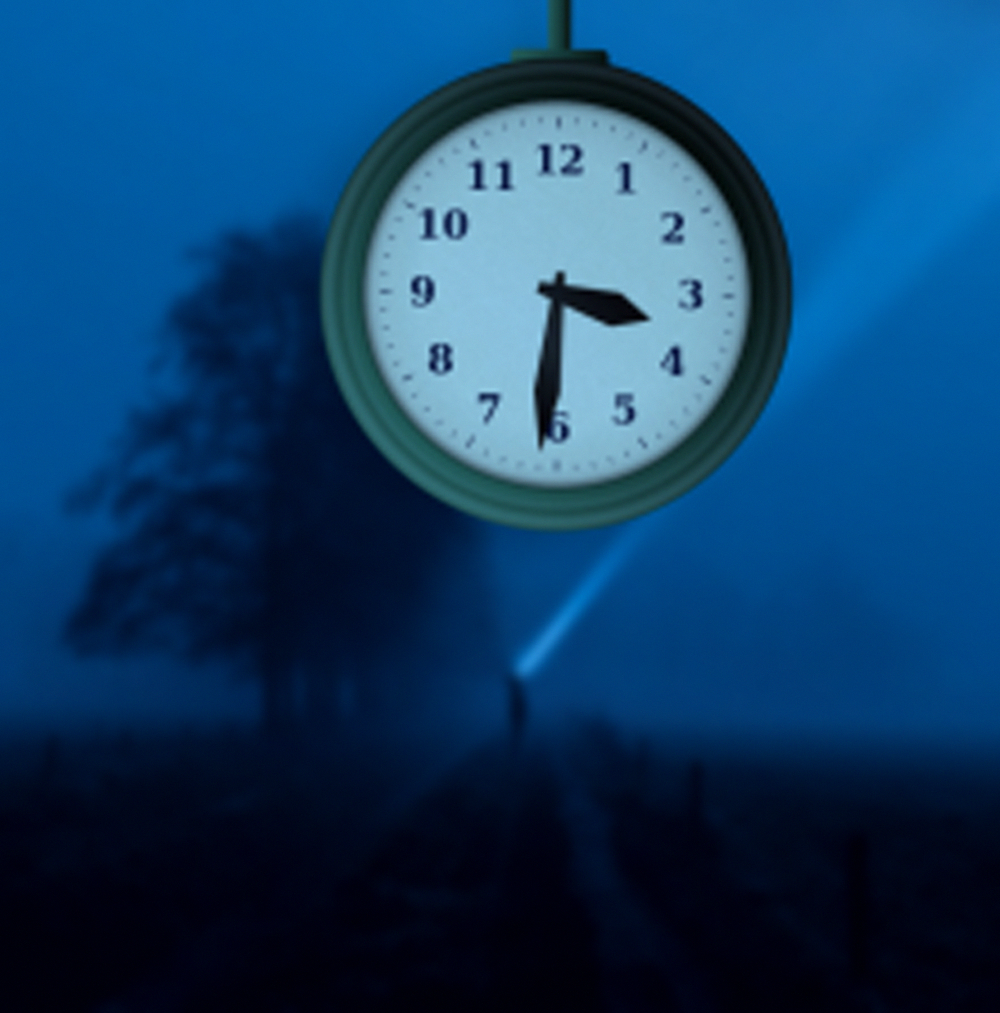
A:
3h31
